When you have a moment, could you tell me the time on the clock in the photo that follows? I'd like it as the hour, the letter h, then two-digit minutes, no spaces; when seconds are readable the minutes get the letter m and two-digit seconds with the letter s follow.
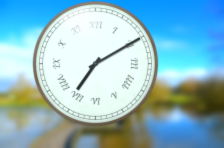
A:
7h10
